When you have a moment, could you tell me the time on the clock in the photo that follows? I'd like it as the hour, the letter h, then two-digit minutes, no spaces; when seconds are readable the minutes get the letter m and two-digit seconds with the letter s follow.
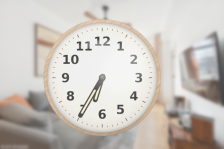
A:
6h35
